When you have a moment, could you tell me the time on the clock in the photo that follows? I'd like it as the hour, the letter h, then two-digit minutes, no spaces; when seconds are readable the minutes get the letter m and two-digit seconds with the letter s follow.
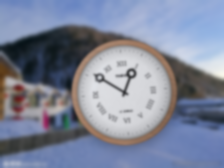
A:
12h51
